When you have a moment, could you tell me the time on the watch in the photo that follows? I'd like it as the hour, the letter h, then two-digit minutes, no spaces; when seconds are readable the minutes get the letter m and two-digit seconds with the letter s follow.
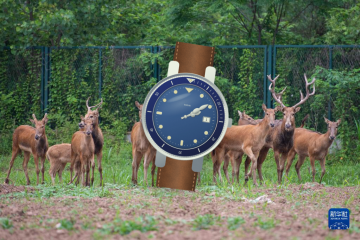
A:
2h09
